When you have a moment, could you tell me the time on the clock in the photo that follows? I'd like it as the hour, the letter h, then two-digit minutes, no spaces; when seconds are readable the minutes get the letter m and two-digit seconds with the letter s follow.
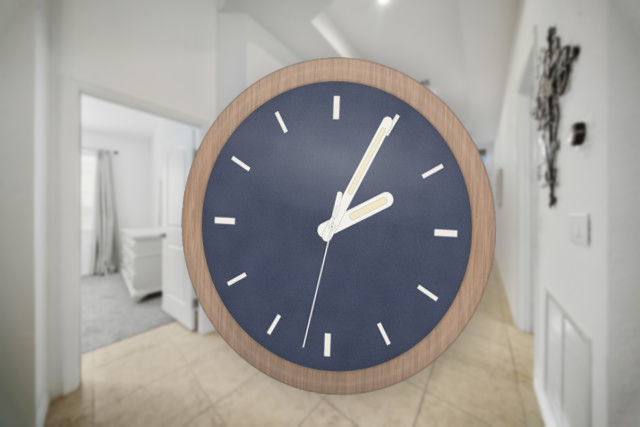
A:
2h04m32s
